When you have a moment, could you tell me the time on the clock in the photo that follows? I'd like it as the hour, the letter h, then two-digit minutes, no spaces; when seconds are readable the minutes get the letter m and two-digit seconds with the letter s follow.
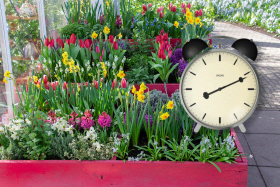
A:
8h11
